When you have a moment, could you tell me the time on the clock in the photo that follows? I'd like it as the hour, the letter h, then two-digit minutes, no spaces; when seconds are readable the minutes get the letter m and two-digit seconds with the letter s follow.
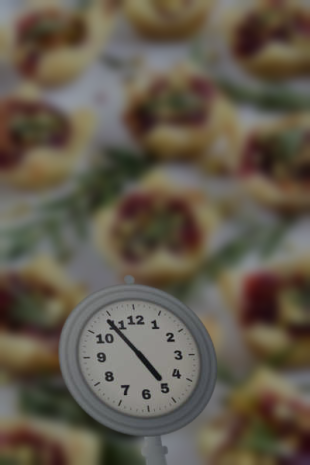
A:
4h54
